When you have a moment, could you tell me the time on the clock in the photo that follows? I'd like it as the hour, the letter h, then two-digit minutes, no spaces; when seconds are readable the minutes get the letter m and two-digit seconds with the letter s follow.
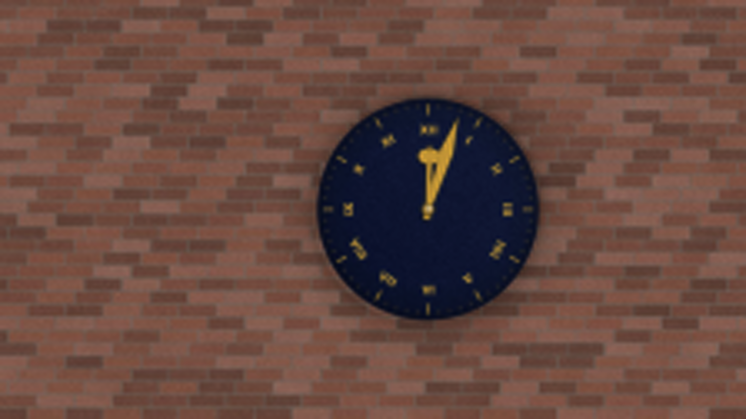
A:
12h03
